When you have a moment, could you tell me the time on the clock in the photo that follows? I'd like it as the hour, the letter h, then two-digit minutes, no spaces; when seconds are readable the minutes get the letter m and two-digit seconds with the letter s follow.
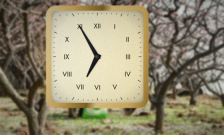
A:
6h55
